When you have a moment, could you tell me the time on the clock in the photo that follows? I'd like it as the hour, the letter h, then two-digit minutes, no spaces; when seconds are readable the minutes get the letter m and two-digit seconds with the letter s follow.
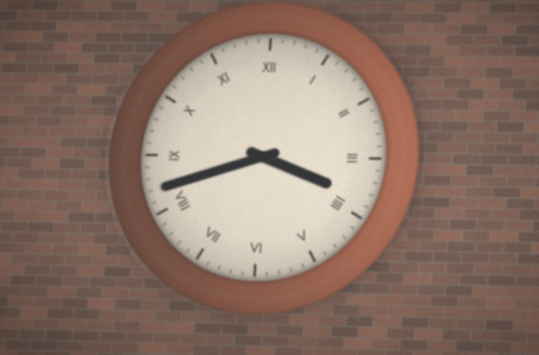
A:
3h42
